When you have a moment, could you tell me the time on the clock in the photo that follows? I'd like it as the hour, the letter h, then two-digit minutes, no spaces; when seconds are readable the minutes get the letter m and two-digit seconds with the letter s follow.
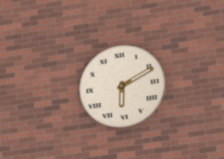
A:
6h11
